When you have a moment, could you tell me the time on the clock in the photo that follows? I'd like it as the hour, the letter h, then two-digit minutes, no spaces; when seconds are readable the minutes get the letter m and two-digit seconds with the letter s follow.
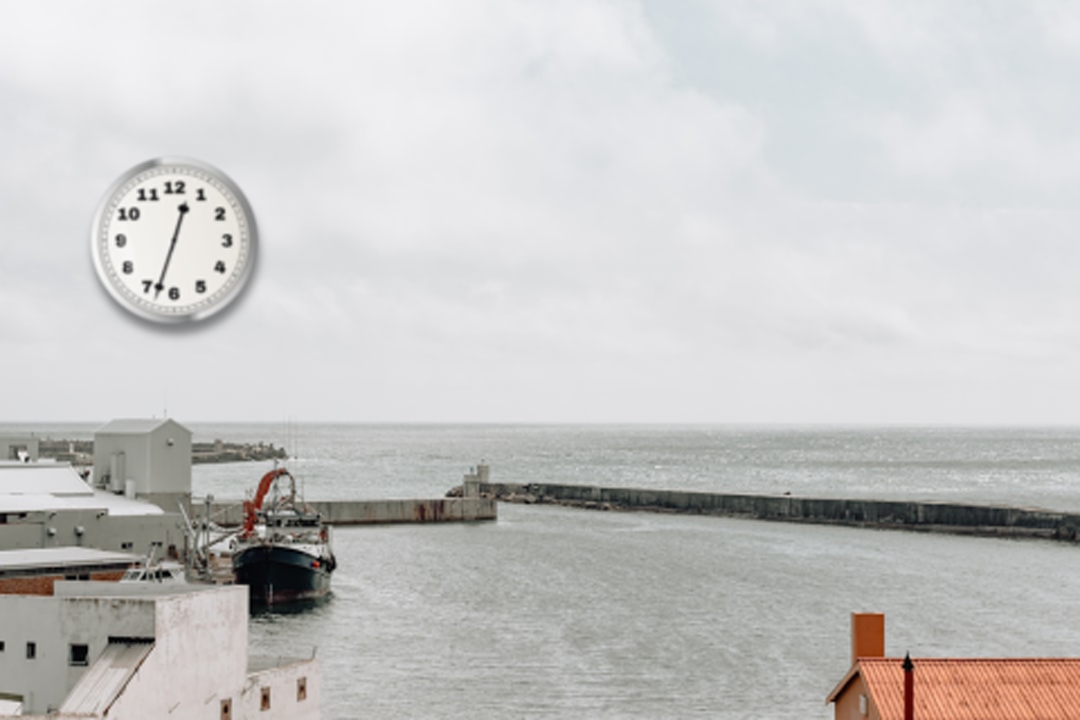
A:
12h33
